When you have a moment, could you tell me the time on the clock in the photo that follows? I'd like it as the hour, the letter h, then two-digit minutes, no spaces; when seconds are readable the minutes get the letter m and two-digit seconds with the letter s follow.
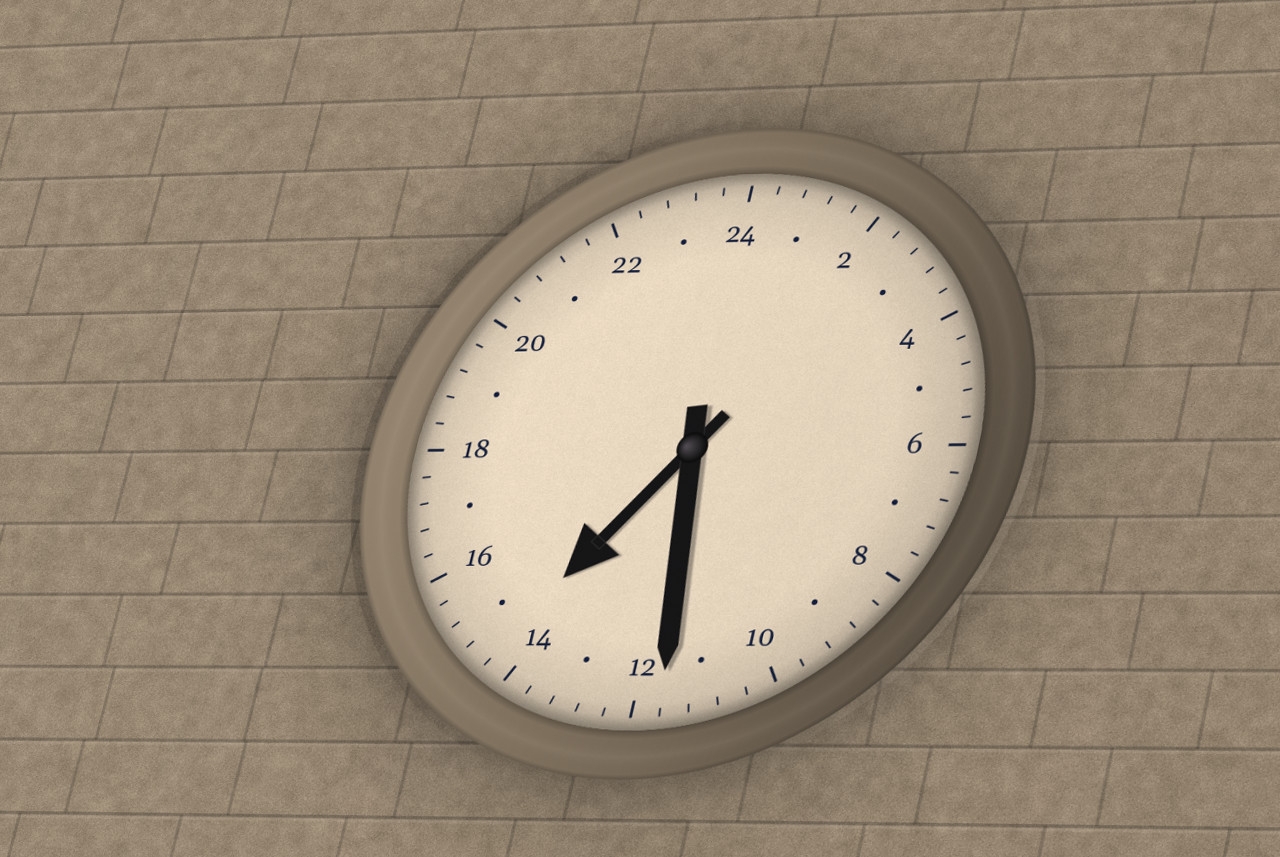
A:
14h29
